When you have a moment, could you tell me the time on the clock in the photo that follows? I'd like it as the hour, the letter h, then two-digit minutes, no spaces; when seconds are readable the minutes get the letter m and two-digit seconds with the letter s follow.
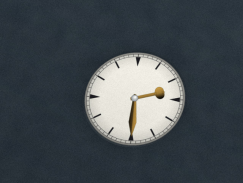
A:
2h30
